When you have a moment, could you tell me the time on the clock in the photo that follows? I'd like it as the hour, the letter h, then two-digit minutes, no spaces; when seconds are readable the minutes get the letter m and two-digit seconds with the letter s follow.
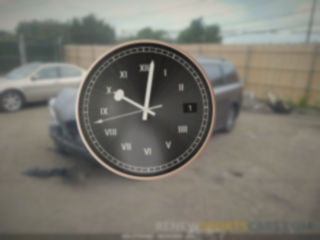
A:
10h01m43s
